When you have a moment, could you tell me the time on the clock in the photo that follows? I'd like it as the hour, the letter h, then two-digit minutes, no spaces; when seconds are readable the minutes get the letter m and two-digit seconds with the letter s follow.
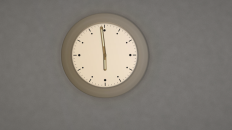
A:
5h59
